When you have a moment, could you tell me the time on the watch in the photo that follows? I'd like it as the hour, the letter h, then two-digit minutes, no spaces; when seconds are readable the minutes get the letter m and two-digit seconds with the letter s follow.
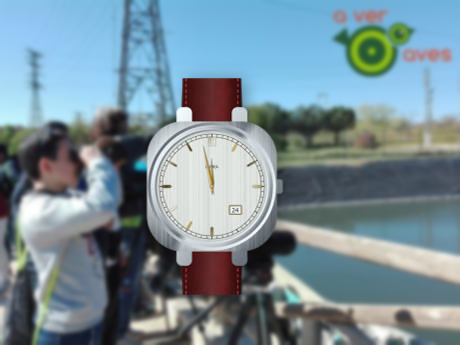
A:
11h58
